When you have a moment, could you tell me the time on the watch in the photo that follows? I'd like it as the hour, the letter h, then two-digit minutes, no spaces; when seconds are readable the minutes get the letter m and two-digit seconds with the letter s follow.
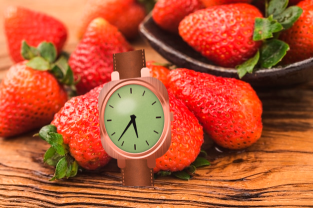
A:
5h37
